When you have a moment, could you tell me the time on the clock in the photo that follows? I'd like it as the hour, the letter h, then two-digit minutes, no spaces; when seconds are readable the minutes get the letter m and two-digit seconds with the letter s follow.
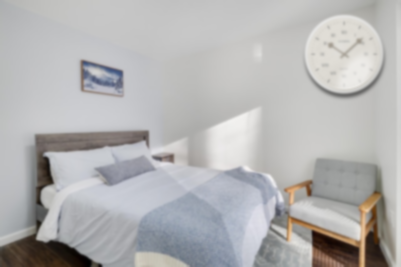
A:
10h08
